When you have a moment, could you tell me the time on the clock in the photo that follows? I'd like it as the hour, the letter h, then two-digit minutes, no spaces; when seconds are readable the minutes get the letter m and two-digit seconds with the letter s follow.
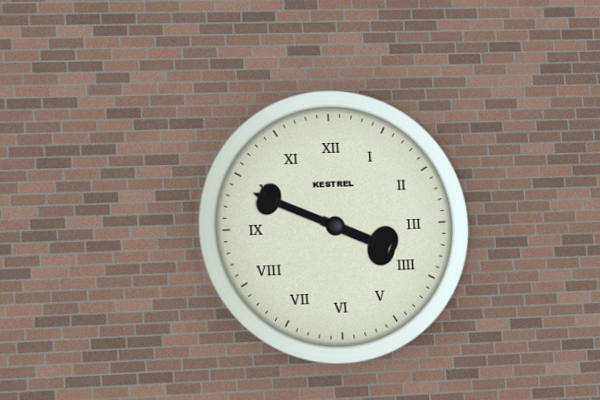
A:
3h49
